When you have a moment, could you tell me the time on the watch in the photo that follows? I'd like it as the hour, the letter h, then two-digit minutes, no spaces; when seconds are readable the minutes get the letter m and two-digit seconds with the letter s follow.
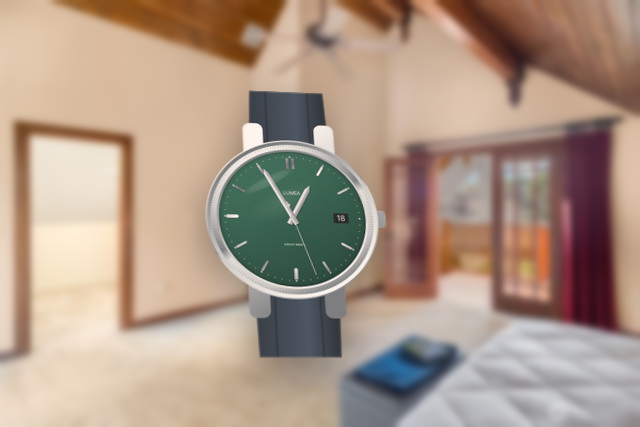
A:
12h55m27s
